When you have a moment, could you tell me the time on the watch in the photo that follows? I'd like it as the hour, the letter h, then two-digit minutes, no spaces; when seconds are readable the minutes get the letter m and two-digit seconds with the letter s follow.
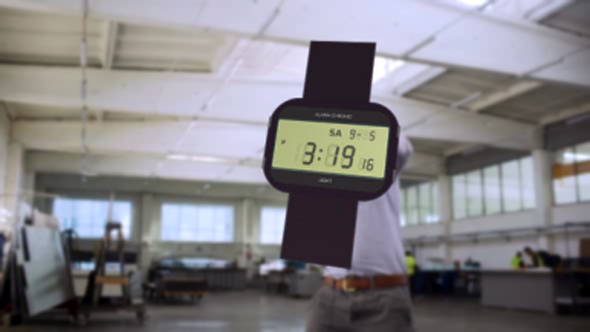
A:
3h19m16s
